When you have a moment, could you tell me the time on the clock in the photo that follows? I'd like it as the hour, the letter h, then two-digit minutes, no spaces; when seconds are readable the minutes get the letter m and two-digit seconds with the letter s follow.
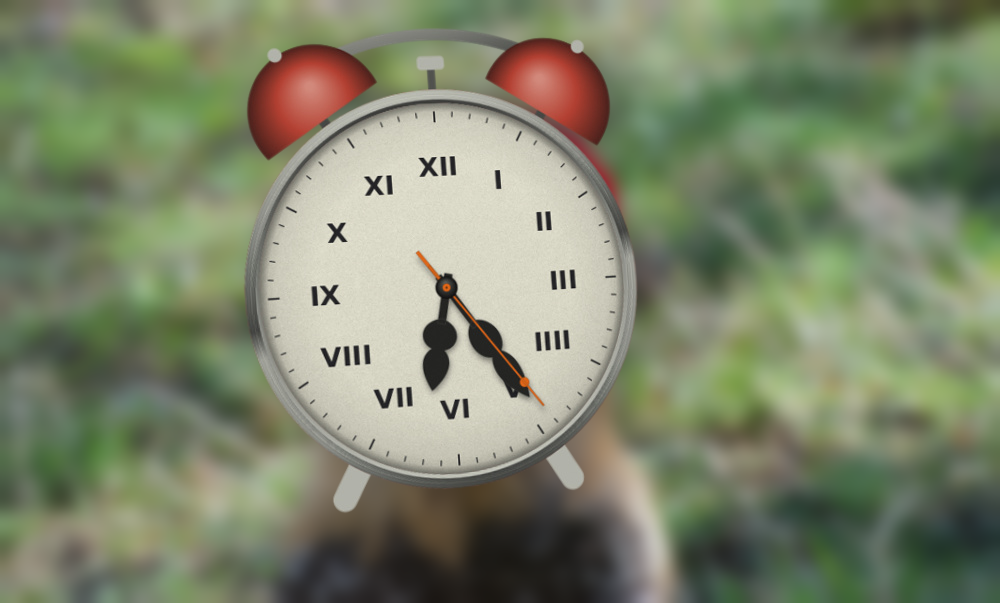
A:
6h24m24s
